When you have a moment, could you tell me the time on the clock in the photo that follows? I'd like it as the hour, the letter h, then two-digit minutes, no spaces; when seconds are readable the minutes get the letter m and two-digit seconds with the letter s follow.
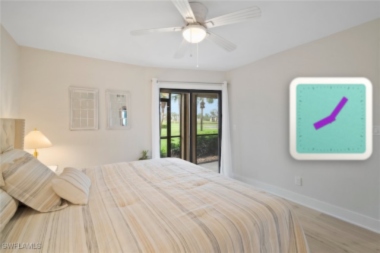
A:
8h06
